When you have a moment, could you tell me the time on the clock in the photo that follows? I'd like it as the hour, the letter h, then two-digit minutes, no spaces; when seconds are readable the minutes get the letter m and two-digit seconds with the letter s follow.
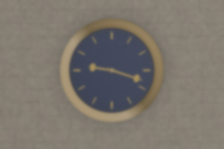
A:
9h18
